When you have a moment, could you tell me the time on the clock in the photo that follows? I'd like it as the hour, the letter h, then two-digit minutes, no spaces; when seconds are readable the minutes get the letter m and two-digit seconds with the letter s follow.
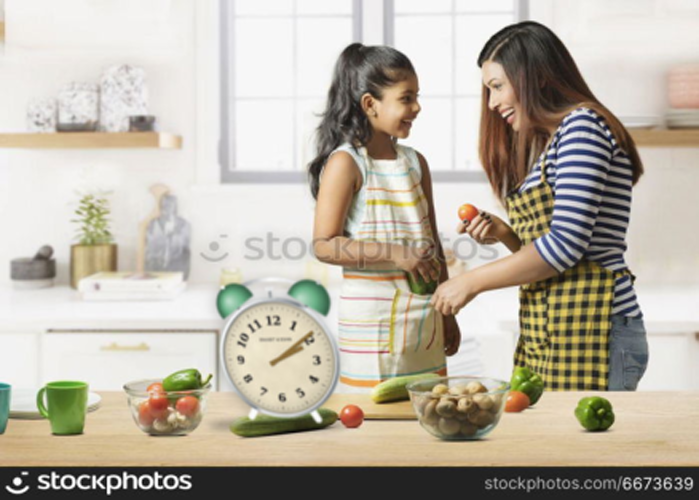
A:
2h09
